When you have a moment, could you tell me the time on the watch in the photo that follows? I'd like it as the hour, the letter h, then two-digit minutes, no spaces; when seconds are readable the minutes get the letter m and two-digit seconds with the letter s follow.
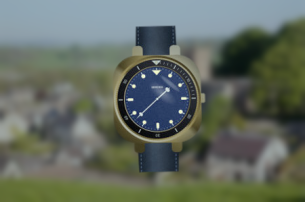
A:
1h38
